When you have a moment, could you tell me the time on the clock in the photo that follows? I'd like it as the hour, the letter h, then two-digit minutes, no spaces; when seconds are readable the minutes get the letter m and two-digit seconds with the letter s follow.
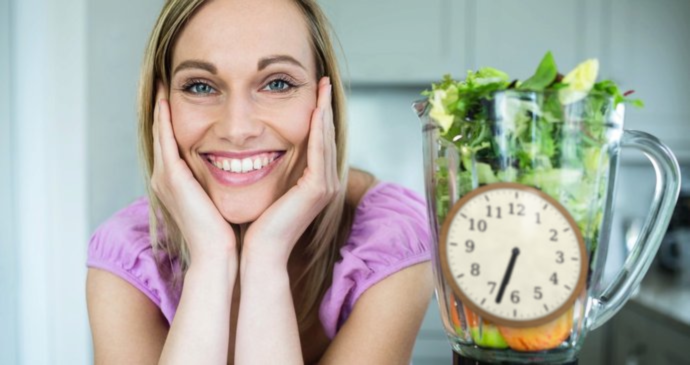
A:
6h33
